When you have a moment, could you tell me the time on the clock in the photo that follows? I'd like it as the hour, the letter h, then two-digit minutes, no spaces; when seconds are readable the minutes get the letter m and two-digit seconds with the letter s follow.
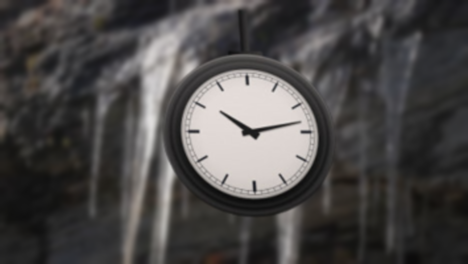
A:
10h13
